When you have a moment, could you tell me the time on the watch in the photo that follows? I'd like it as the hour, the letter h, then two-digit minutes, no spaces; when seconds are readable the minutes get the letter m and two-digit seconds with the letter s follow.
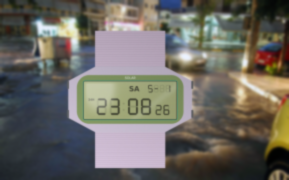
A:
23h08m26s
